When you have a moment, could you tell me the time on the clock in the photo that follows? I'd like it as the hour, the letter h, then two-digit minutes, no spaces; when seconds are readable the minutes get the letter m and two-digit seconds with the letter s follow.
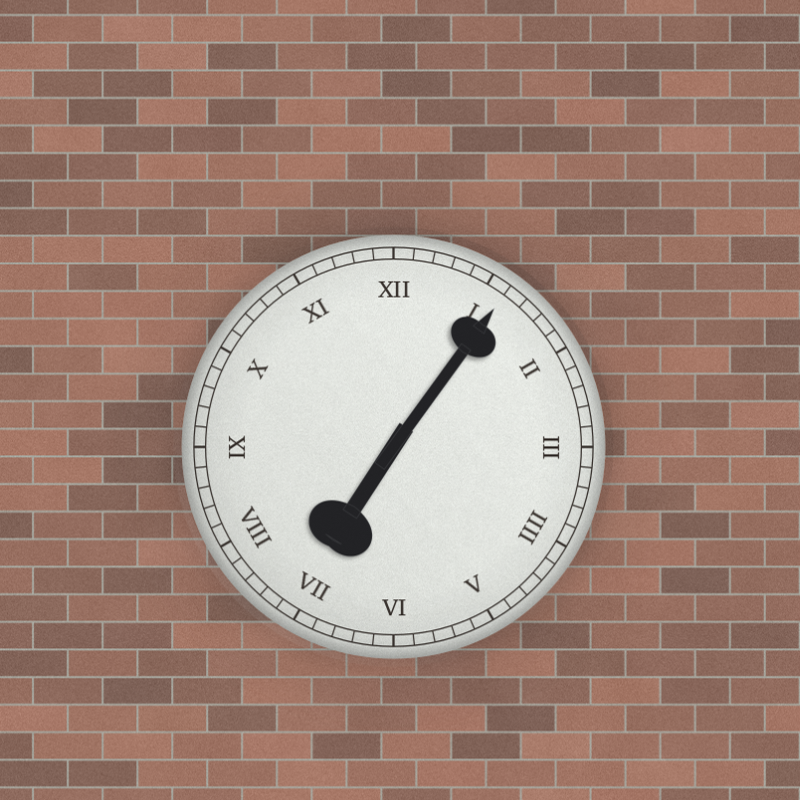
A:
7h06
